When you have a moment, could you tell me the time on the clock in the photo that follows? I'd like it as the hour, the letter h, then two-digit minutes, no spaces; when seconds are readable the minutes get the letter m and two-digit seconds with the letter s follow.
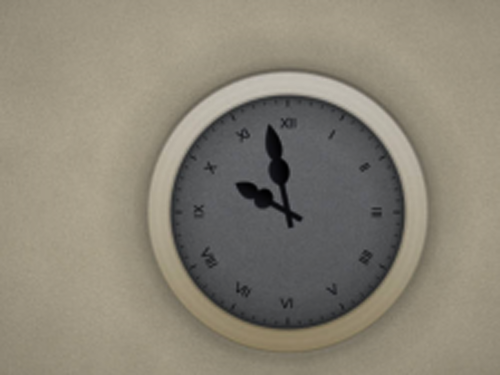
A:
9h58
